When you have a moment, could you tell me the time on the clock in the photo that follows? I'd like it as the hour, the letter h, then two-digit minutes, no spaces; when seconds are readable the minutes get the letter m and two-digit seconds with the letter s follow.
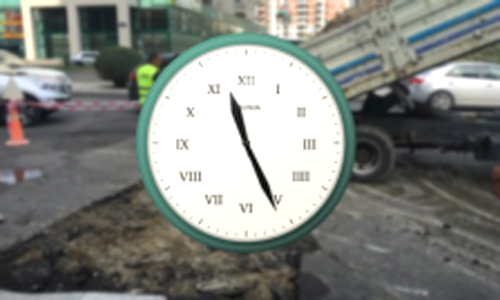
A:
11h26
